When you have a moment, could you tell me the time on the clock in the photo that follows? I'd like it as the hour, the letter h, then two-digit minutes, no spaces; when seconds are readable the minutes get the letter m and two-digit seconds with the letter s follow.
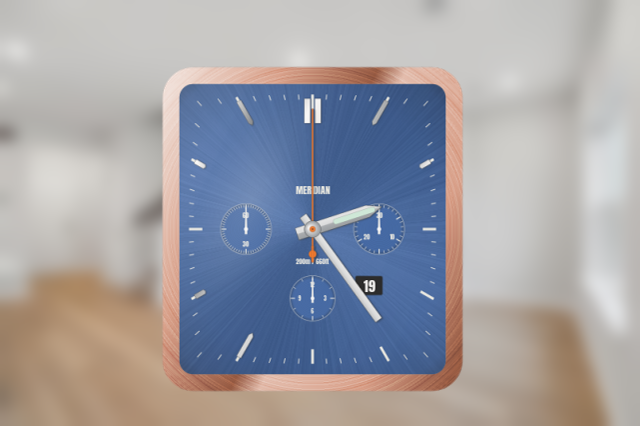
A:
2h24
